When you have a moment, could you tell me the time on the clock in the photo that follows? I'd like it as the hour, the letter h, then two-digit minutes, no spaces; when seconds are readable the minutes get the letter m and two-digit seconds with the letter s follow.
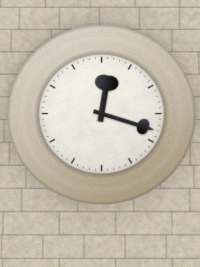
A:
12h18
